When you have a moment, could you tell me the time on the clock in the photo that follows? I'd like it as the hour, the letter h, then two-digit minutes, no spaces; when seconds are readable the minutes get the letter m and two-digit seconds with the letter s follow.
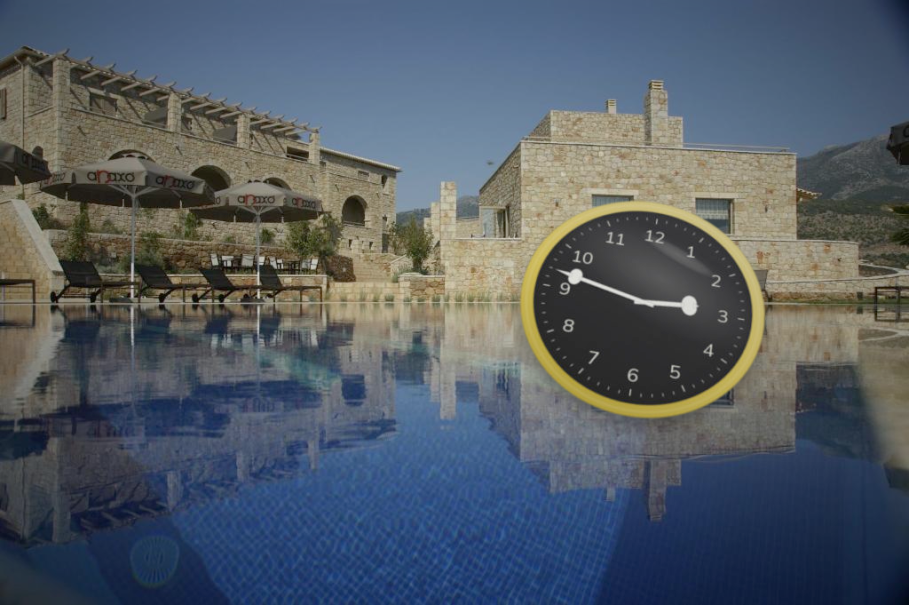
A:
2h47
